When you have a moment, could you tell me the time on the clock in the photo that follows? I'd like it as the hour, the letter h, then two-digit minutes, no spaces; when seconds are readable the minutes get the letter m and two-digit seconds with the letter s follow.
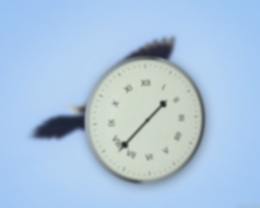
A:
1h38
